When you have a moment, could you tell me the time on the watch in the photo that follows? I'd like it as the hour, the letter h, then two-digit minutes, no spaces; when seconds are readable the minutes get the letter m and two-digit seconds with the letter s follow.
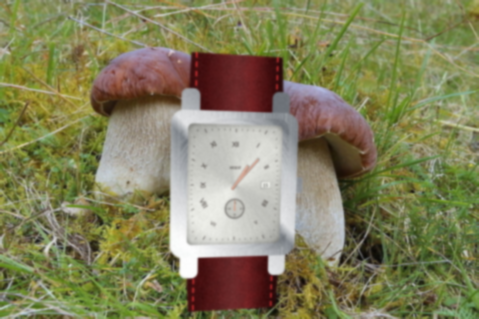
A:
1h07
